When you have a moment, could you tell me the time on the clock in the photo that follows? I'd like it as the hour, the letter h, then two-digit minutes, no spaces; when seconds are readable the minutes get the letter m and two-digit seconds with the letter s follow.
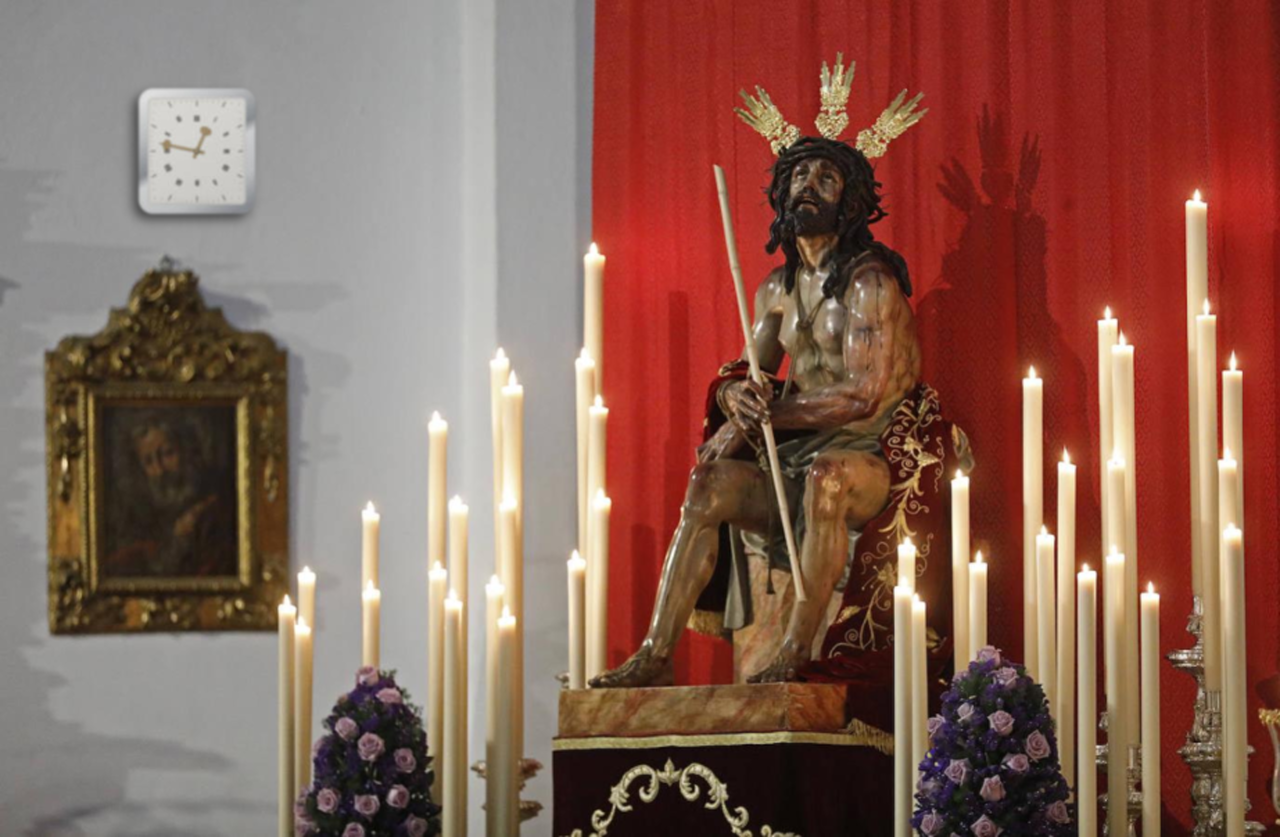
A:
12h47
